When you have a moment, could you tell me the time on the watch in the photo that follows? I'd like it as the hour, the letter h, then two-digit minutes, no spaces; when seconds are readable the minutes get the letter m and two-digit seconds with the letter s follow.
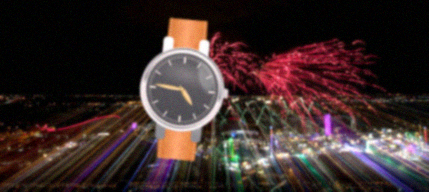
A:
4h46
